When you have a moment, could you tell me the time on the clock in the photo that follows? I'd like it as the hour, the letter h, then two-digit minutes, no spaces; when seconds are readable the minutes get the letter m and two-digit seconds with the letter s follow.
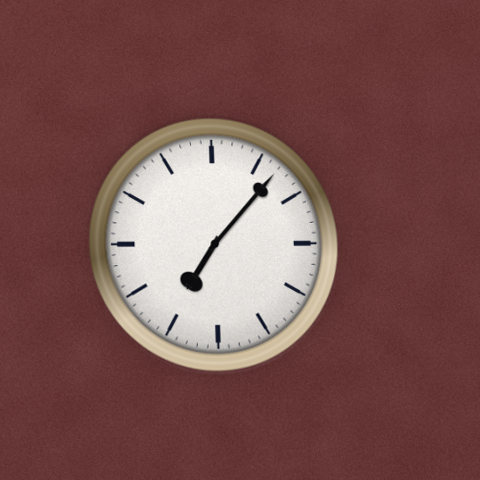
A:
7h07
